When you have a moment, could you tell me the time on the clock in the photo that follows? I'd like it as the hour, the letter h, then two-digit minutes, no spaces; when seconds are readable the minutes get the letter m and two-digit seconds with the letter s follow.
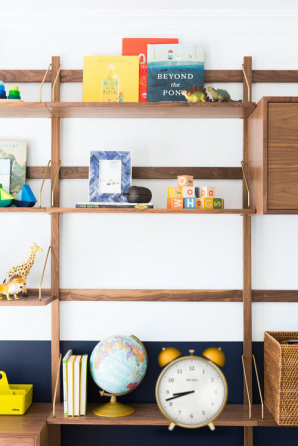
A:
8h42
